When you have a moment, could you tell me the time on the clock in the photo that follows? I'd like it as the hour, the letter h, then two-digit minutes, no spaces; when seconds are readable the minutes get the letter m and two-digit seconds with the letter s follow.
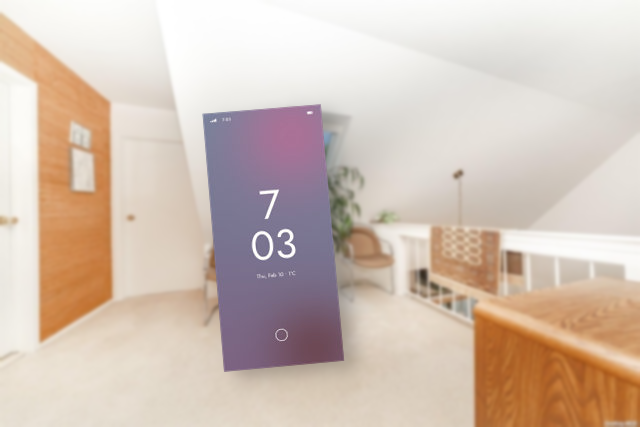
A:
7h03
